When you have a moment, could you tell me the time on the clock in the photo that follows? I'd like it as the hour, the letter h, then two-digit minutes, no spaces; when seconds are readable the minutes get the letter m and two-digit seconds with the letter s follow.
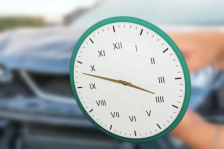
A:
3h48
